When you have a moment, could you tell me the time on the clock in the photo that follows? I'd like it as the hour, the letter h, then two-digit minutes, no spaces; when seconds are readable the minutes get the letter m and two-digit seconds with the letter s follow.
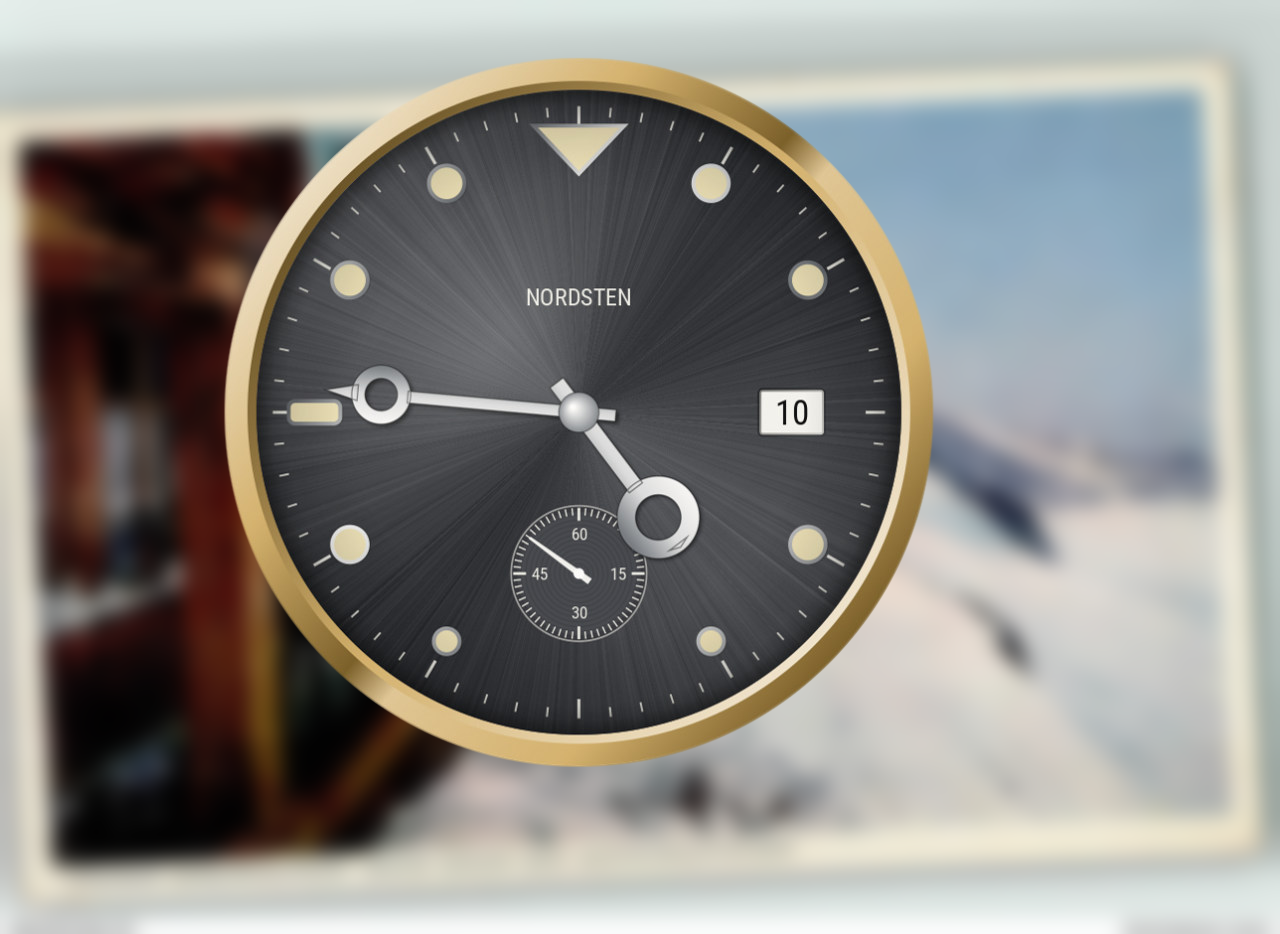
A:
4h45m51s
